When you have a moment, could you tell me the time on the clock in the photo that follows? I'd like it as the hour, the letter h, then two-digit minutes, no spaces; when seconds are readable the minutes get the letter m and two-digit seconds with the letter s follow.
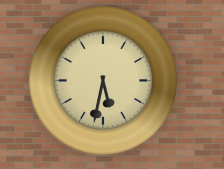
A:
5h32
